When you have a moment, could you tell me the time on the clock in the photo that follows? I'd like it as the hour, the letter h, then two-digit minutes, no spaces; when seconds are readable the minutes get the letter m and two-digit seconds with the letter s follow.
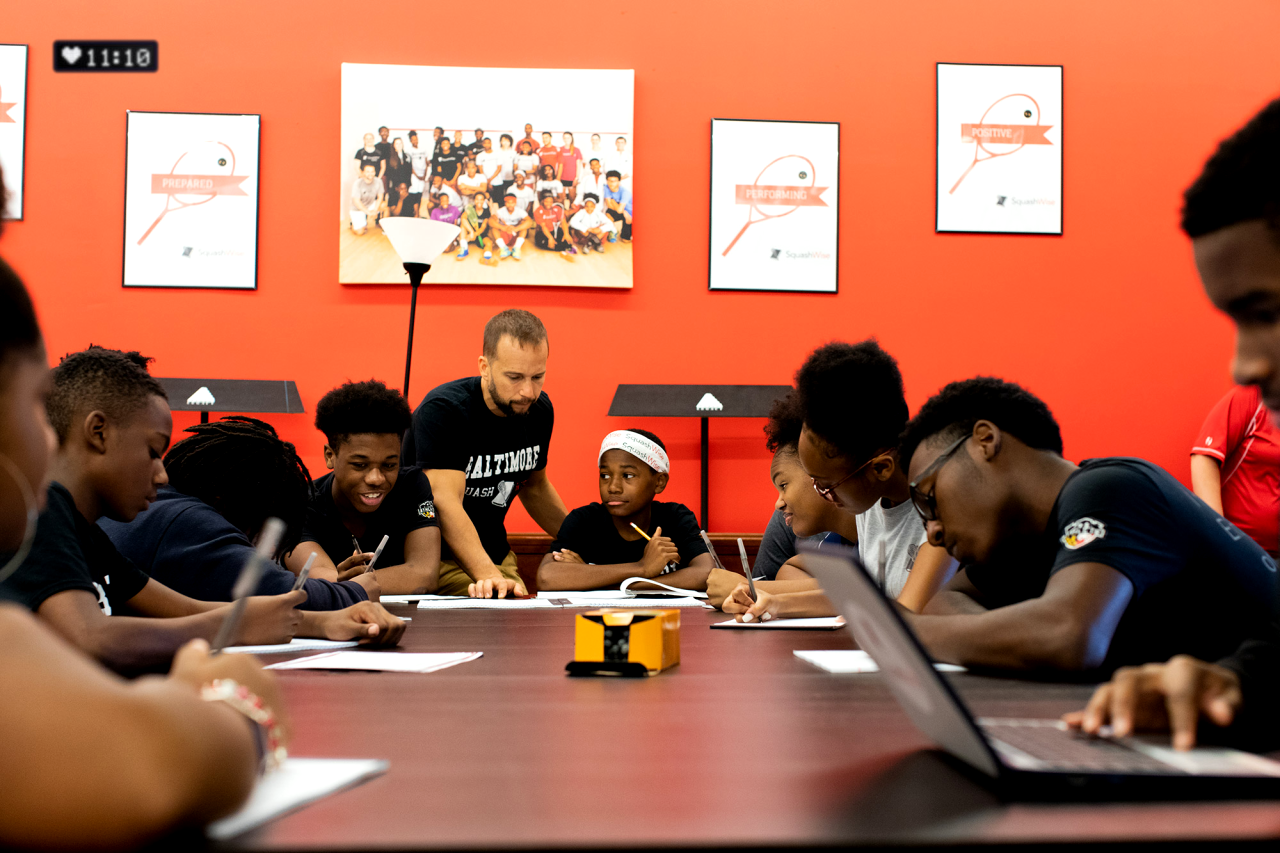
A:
11h10
